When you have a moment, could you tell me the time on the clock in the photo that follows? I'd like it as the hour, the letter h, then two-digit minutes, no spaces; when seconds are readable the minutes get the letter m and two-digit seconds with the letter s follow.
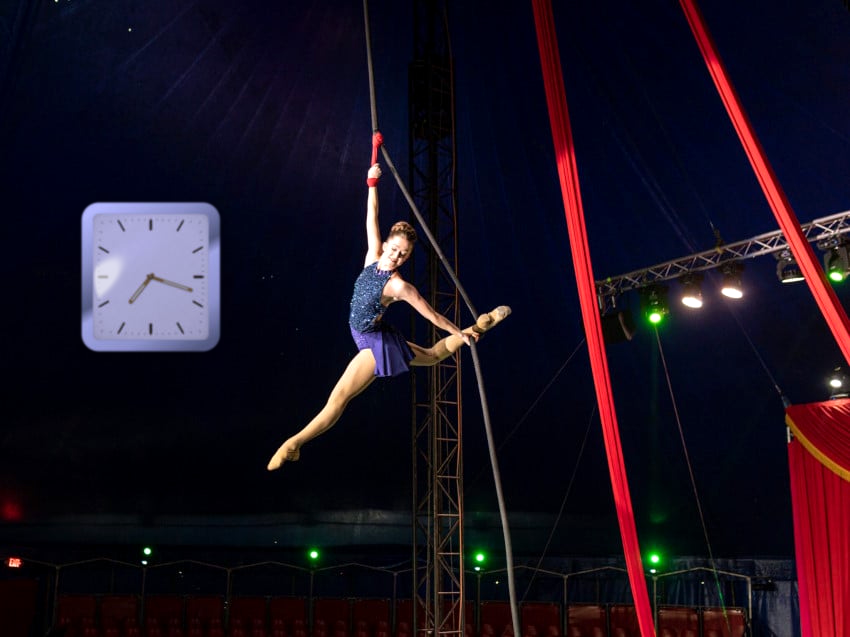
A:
7h18
